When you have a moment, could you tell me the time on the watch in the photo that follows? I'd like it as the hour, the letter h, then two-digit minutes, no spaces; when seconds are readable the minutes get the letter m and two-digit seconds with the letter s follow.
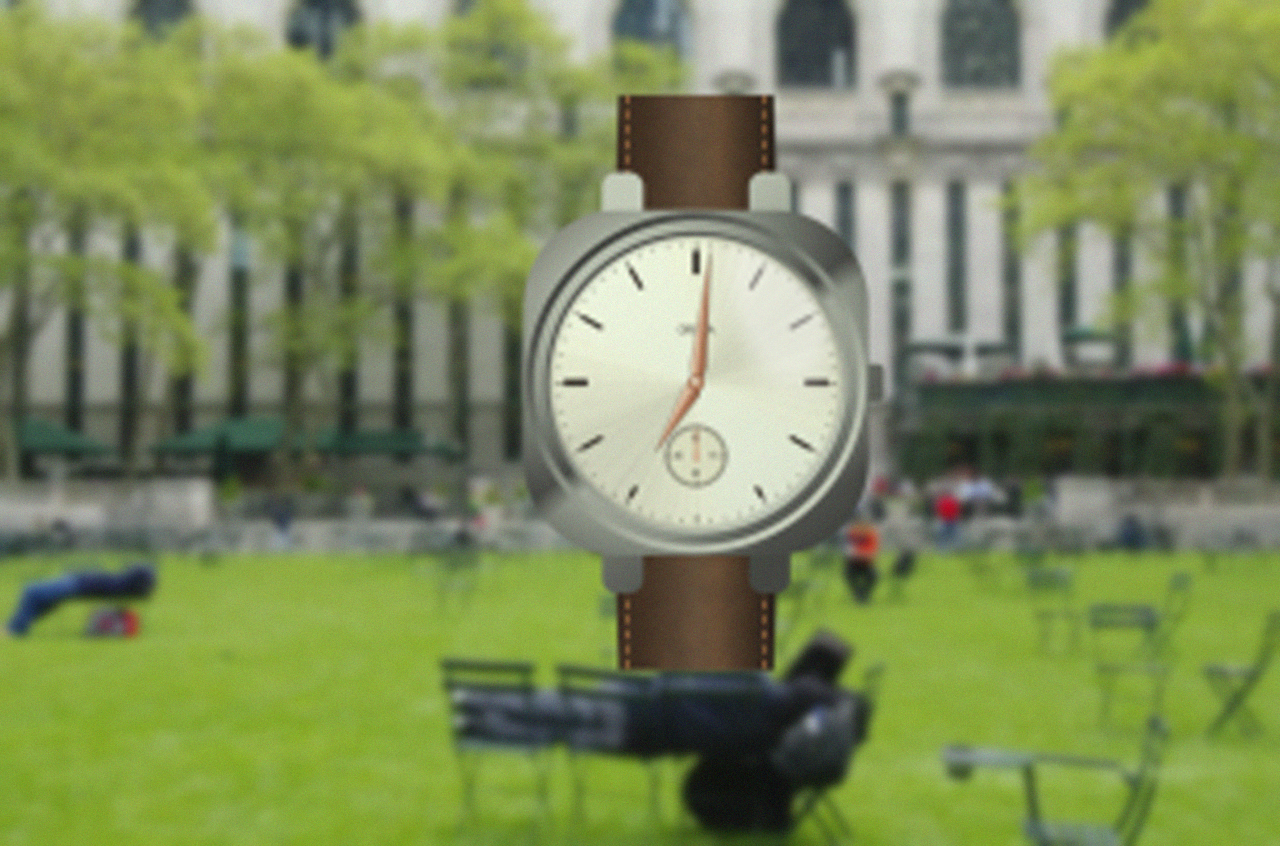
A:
7h01
